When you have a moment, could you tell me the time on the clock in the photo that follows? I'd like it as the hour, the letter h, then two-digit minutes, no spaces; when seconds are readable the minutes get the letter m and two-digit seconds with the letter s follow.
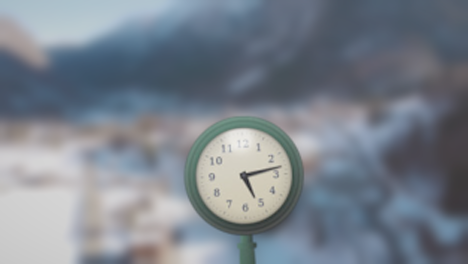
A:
5h13
